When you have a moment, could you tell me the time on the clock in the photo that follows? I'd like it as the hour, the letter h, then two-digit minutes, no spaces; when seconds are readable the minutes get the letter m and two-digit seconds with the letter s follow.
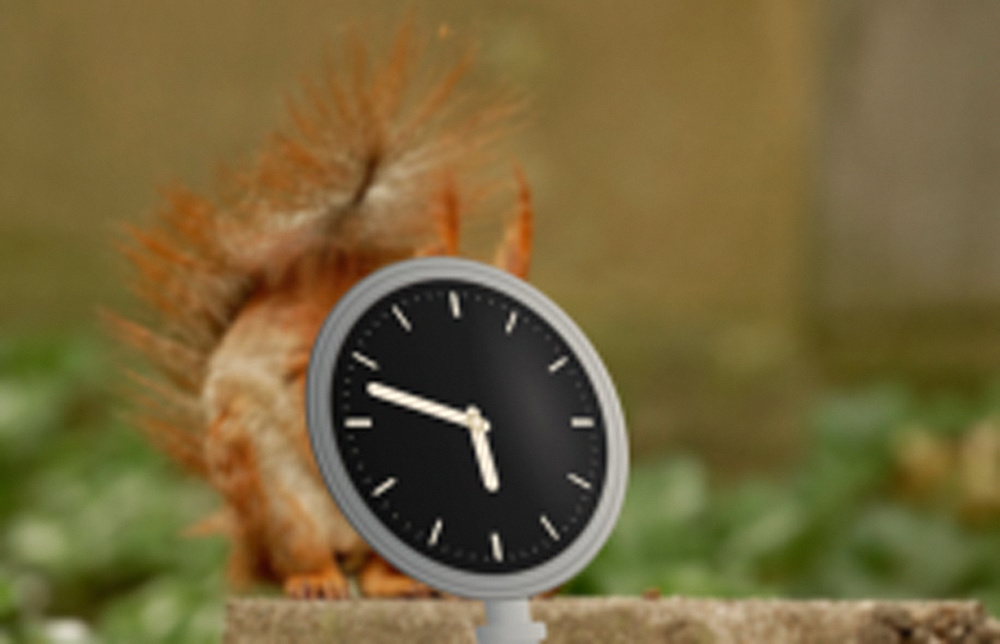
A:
5h48
